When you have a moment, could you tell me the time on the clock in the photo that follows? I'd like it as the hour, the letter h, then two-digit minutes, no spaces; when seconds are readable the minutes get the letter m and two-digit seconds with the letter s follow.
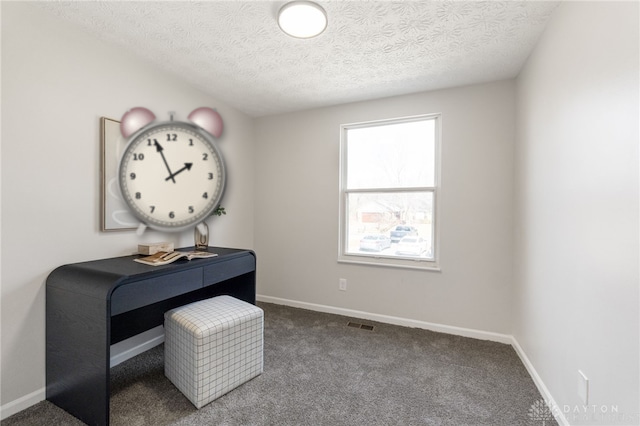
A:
1h56
